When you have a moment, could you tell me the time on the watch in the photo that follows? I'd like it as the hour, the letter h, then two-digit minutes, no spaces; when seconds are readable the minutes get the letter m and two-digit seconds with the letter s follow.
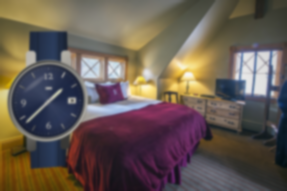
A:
1h38
